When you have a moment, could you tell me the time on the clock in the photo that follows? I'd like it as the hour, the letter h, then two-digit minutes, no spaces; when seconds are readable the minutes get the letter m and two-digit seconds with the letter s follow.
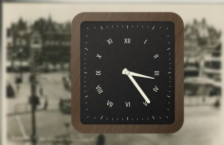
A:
3h24
